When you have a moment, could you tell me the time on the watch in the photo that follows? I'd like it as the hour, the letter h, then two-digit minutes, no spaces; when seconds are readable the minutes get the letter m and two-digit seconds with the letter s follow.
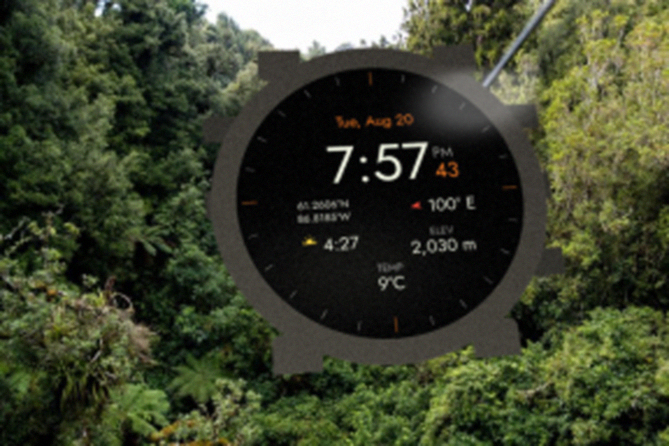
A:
7h57m43s
